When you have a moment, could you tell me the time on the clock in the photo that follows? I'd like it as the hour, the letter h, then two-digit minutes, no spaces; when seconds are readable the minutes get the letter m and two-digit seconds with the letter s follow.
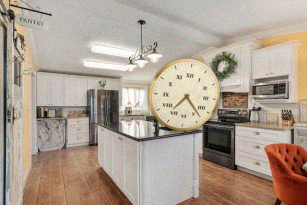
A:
7h23
